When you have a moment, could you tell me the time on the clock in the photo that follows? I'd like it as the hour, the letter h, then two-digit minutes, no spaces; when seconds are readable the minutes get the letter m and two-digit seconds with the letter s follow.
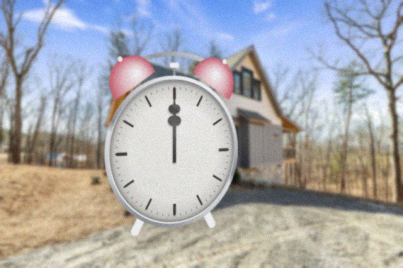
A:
12h00
